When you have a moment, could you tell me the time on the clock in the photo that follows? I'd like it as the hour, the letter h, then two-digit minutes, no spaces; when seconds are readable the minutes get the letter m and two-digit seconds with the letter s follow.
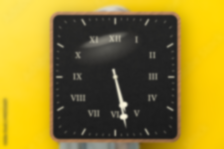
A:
5h28
